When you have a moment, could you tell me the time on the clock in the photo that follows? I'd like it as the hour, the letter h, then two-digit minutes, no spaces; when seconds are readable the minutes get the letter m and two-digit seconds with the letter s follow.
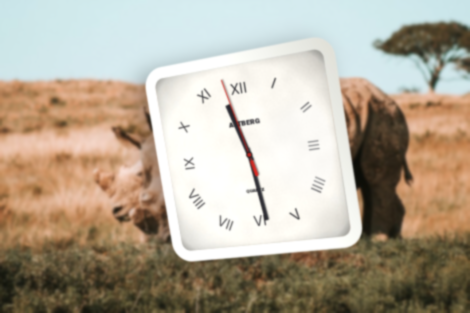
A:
11h28m58s
